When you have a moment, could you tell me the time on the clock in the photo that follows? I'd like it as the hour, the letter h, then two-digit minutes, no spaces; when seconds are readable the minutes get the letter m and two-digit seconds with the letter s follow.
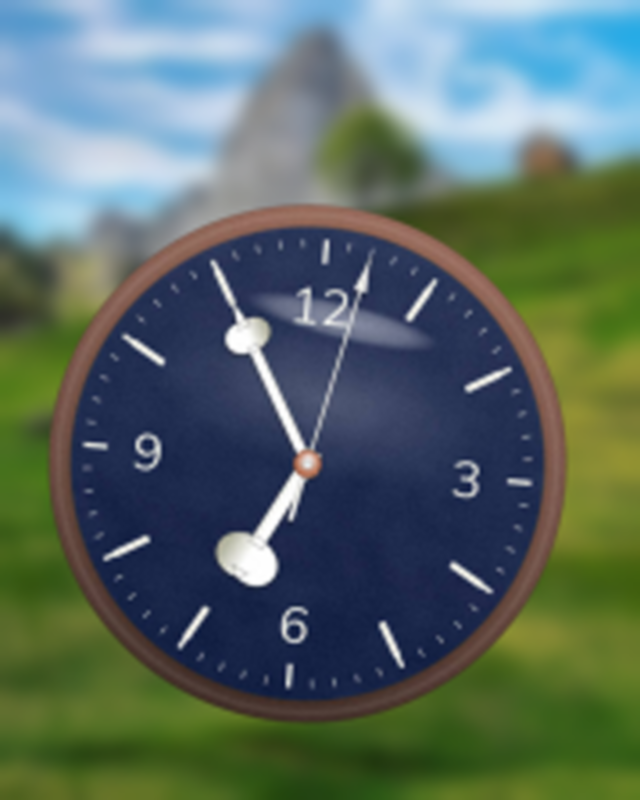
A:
6h55m02s
